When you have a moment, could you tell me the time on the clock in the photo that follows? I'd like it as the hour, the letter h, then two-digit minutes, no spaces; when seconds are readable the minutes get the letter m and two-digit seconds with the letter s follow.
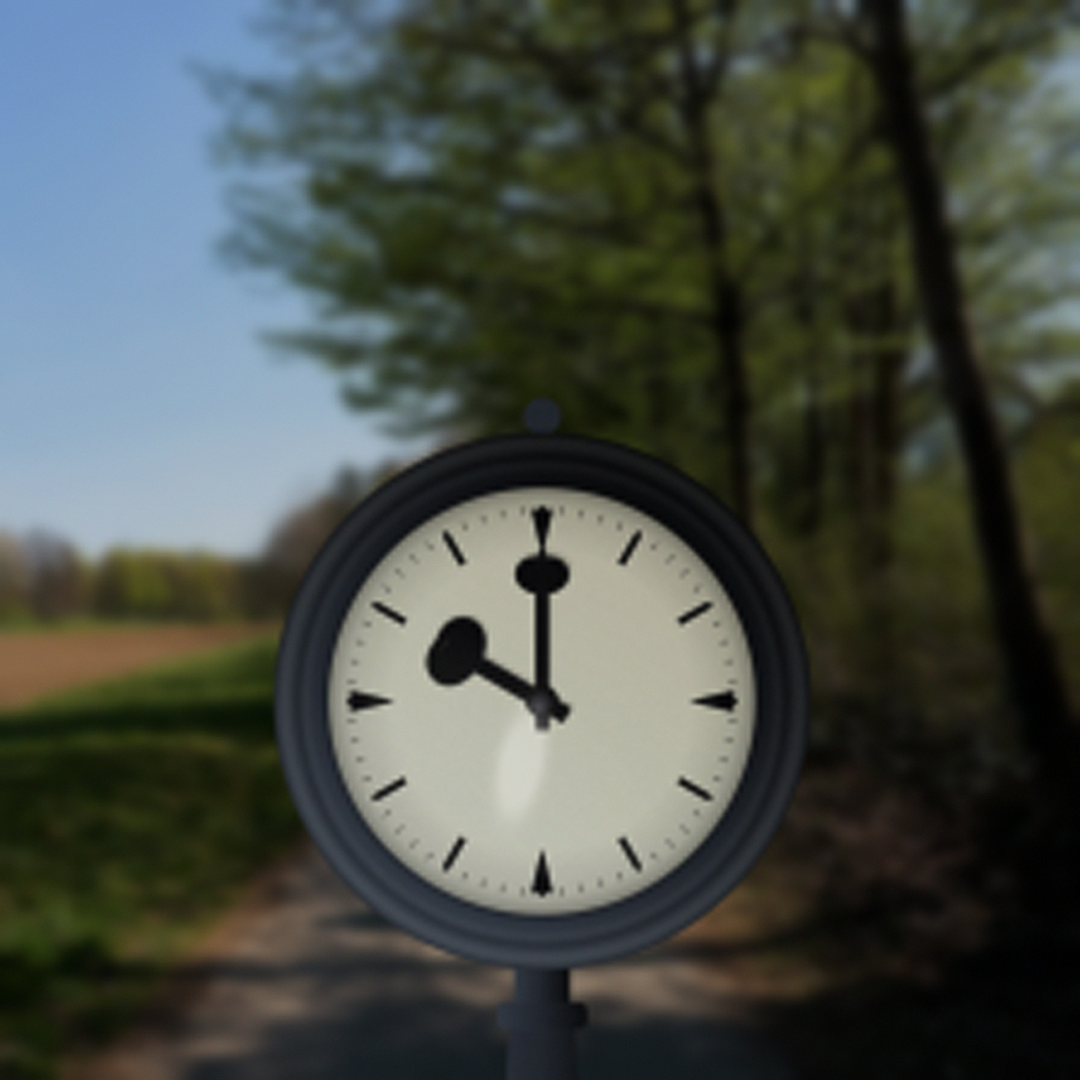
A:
10h00
